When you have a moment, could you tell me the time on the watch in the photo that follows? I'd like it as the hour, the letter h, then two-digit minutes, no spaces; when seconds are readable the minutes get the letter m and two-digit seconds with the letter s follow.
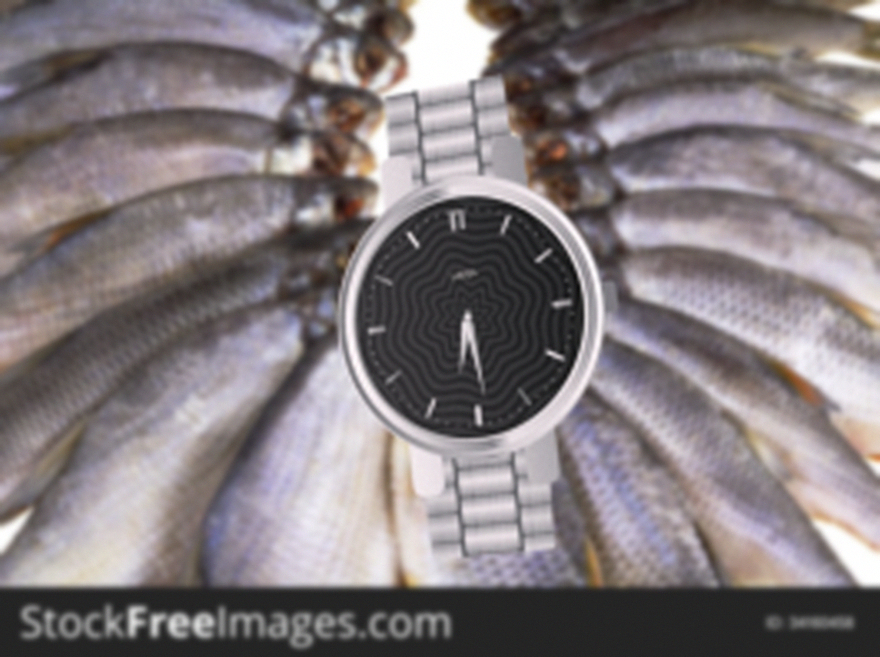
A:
6h29
